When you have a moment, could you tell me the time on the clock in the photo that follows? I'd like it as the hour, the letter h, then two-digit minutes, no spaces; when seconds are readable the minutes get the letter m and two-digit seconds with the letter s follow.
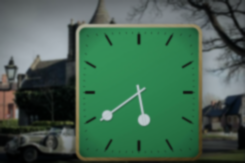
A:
5h39
